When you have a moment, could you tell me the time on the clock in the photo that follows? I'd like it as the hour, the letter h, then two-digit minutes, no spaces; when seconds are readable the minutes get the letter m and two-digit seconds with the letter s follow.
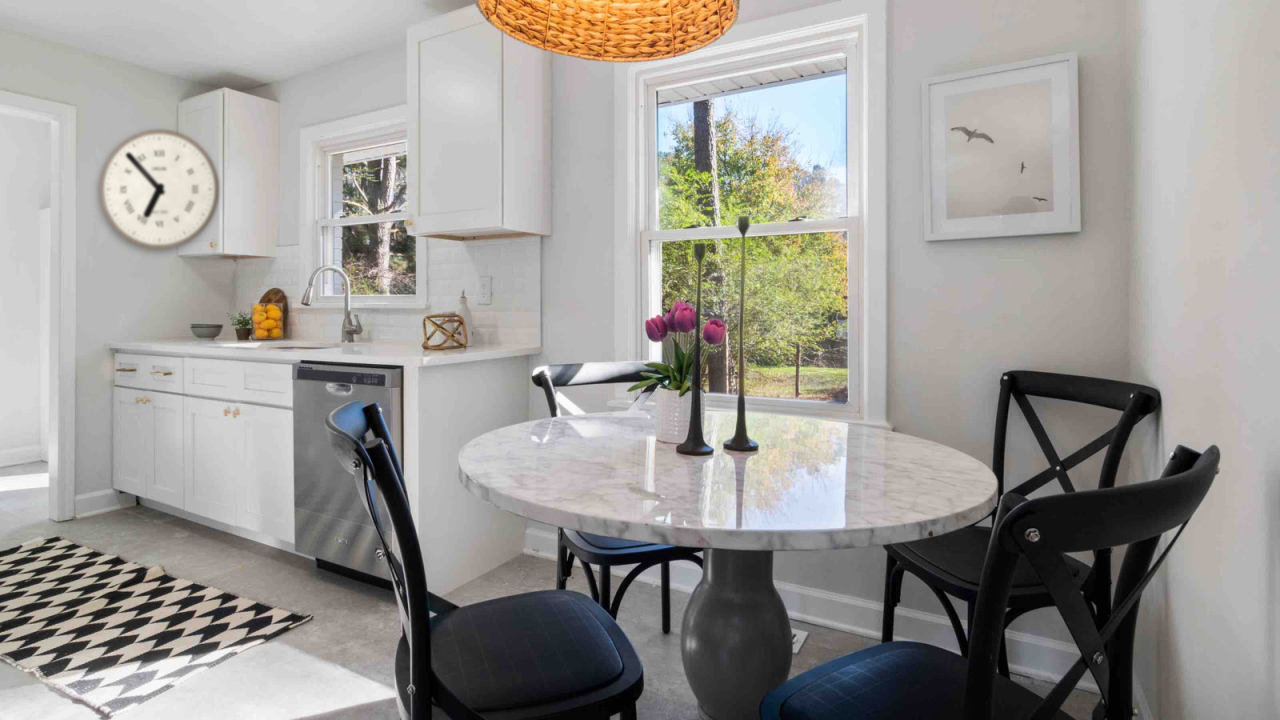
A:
6h53
